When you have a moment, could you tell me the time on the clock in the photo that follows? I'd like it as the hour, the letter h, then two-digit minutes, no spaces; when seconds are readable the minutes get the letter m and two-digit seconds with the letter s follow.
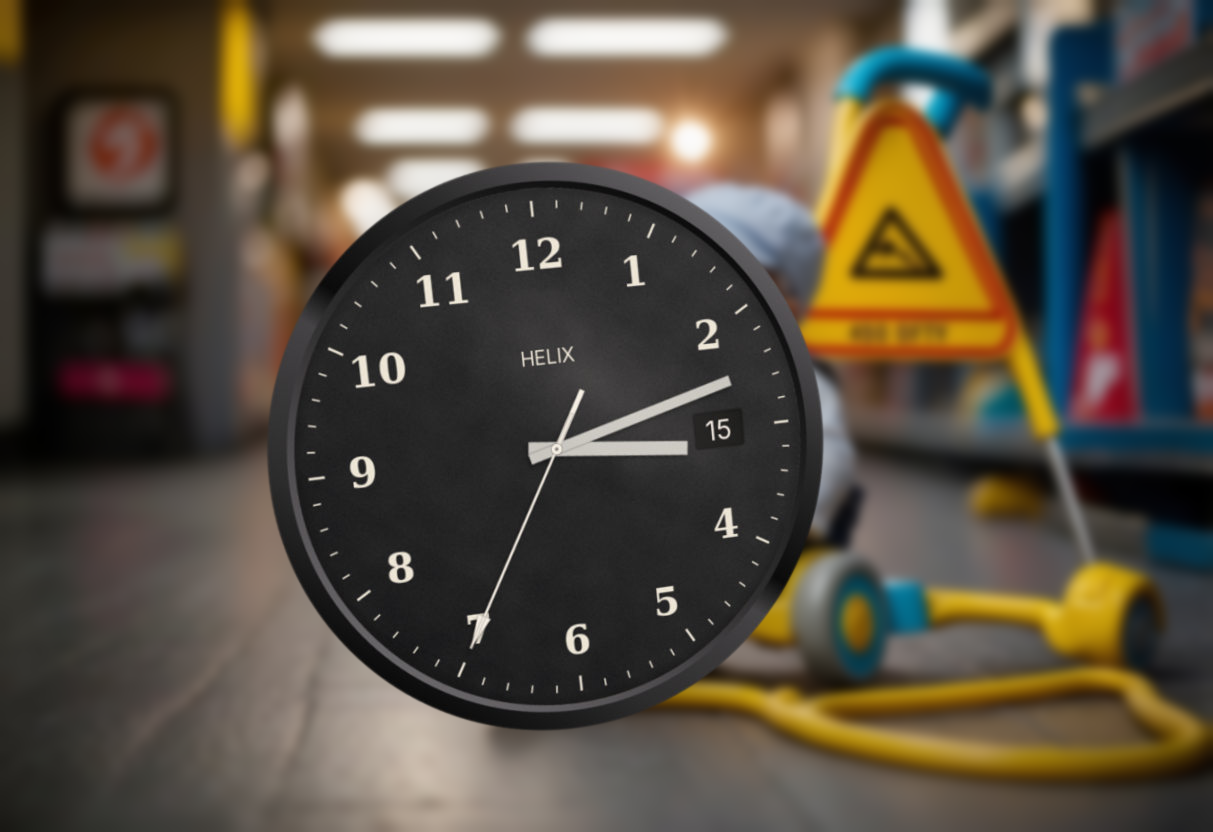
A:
3h12m35s
